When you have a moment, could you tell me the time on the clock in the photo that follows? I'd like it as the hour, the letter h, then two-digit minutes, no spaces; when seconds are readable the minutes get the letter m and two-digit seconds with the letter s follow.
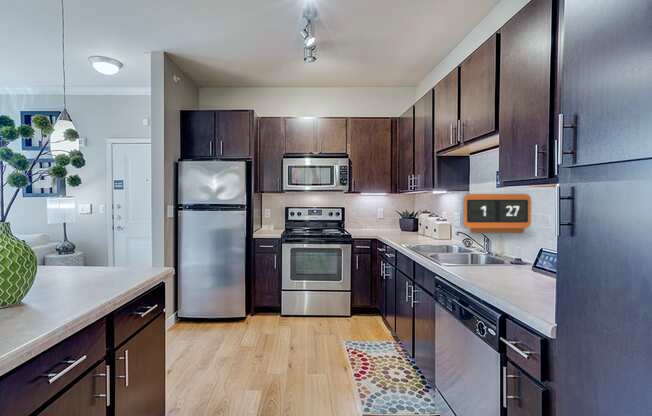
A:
1h27
